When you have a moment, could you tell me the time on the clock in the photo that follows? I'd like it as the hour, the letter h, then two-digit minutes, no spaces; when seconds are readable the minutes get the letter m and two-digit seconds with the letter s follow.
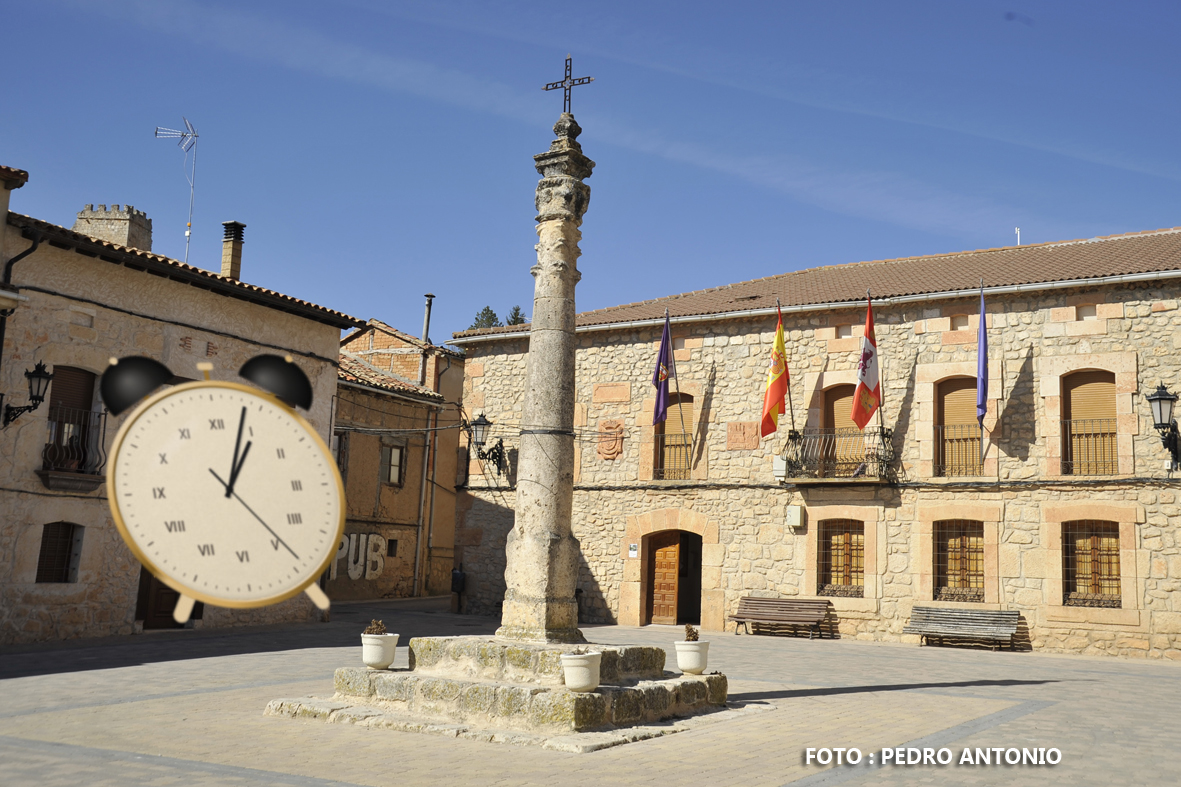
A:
1h03m24s
